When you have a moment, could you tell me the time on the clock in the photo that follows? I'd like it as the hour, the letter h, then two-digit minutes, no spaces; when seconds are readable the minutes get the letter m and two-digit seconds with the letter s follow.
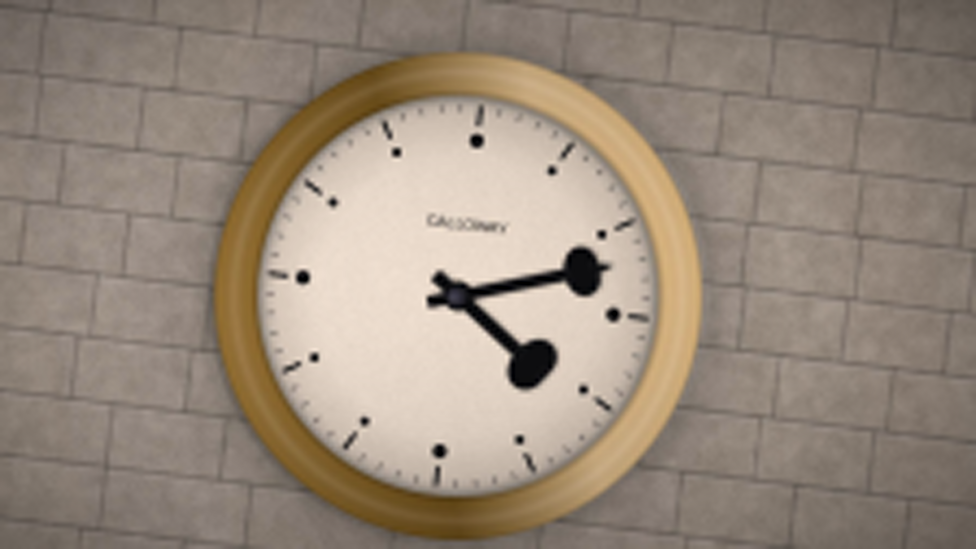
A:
4h12
